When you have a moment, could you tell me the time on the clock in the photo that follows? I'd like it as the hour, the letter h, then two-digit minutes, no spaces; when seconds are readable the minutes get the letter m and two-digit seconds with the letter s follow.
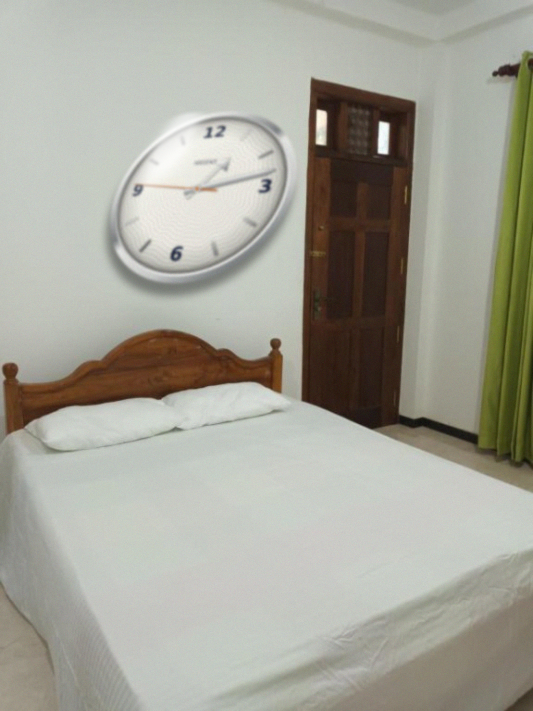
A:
1h12m46s
